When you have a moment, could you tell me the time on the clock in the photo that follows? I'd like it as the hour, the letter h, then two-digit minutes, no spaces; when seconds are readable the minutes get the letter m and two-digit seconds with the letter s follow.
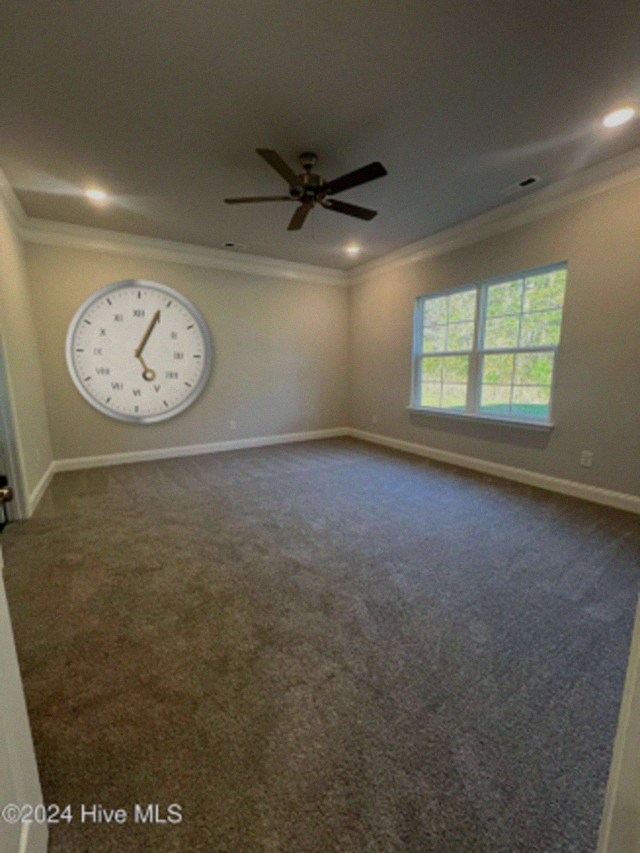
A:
5h04
